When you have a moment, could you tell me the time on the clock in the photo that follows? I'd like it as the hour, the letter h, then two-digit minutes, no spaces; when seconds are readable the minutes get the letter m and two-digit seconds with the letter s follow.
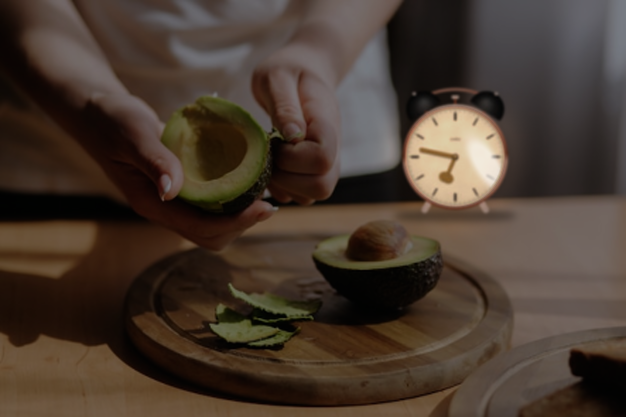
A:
6h47
